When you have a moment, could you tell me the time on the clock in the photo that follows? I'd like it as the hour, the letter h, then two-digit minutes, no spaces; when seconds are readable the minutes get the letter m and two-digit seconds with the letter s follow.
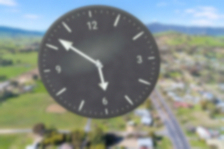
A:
5h52
